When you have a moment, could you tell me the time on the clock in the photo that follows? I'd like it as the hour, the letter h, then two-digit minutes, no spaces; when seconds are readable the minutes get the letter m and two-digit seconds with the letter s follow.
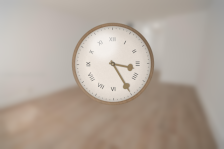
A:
3h25
